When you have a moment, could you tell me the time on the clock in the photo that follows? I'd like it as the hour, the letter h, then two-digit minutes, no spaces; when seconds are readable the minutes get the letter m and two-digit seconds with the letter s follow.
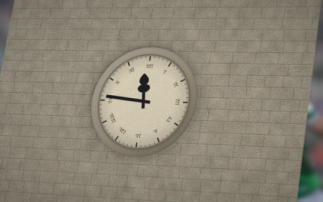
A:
11h46
